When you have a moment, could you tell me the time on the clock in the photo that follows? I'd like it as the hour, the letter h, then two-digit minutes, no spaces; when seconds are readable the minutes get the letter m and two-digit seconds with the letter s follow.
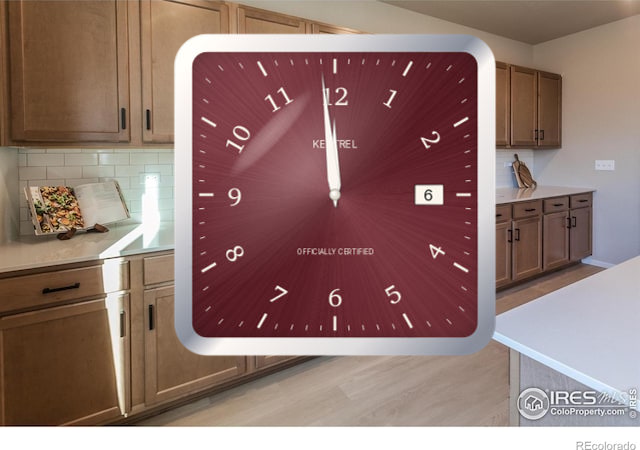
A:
11h59
